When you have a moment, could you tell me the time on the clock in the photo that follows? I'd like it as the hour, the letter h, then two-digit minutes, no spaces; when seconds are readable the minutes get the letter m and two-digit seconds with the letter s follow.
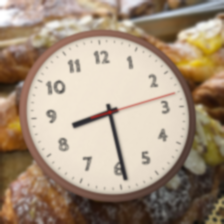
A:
8h29m13s
